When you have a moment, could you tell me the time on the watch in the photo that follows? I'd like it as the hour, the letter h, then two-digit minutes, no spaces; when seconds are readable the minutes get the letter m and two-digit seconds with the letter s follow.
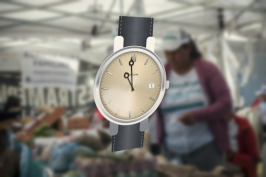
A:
10h59
